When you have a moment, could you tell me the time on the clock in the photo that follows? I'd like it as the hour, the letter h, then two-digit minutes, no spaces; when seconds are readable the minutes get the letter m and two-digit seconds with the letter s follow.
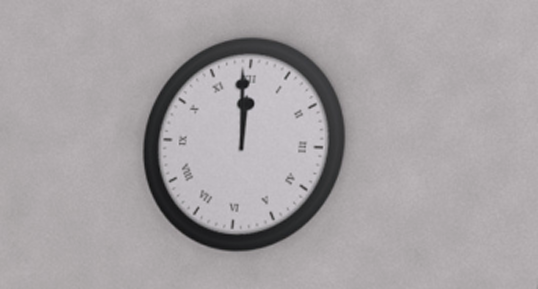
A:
11h59
